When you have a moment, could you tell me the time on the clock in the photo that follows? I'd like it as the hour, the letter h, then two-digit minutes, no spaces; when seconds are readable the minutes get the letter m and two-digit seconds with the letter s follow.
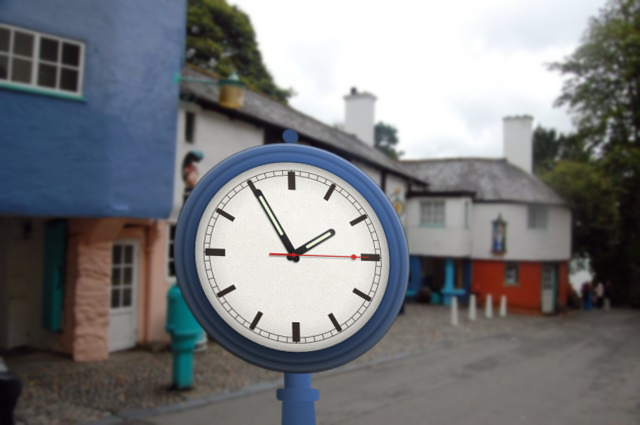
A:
1h55m15s
